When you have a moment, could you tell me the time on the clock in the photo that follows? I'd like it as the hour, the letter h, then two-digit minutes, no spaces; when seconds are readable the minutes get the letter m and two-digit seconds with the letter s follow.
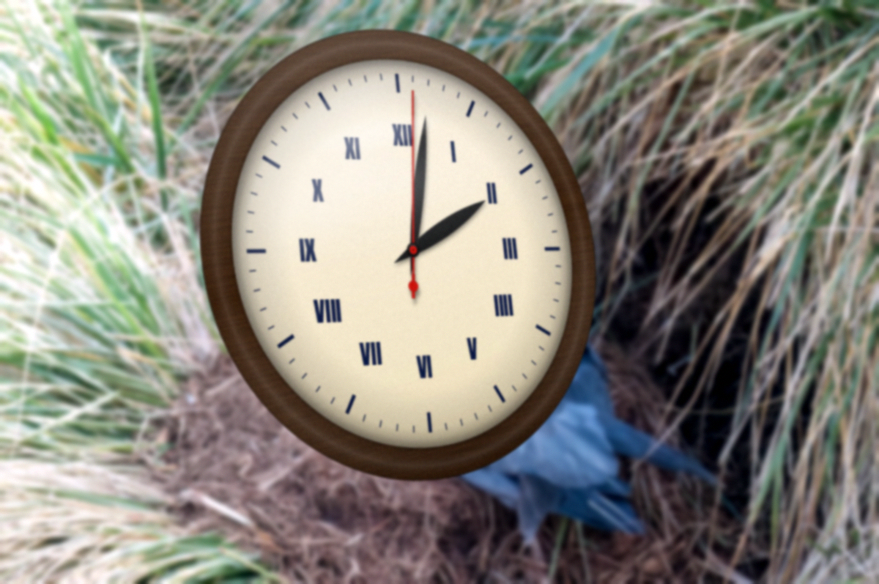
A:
2h02m01s
